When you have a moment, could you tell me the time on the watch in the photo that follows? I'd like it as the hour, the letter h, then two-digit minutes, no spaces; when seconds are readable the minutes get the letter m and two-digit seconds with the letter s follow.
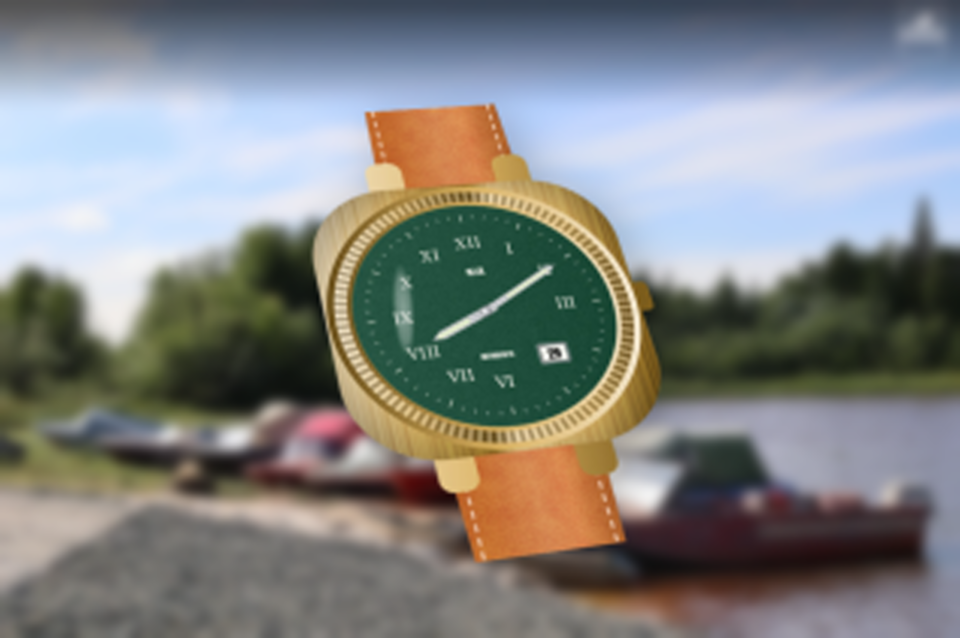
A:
8h10
